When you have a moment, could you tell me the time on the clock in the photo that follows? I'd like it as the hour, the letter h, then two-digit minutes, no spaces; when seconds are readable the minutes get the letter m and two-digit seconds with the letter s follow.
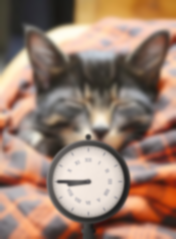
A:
8h45
